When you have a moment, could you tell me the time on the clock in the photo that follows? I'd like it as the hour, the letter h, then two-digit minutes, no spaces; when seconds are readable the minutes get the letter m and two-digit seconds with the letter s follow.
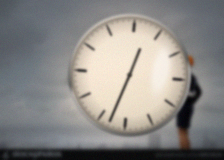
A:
12h33
